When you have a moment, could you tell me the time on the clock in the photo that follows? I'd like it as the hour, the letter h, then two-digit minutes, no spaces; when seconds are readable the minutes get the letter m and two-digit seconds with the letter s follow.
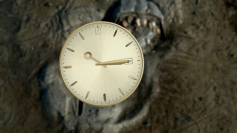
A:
10h15
